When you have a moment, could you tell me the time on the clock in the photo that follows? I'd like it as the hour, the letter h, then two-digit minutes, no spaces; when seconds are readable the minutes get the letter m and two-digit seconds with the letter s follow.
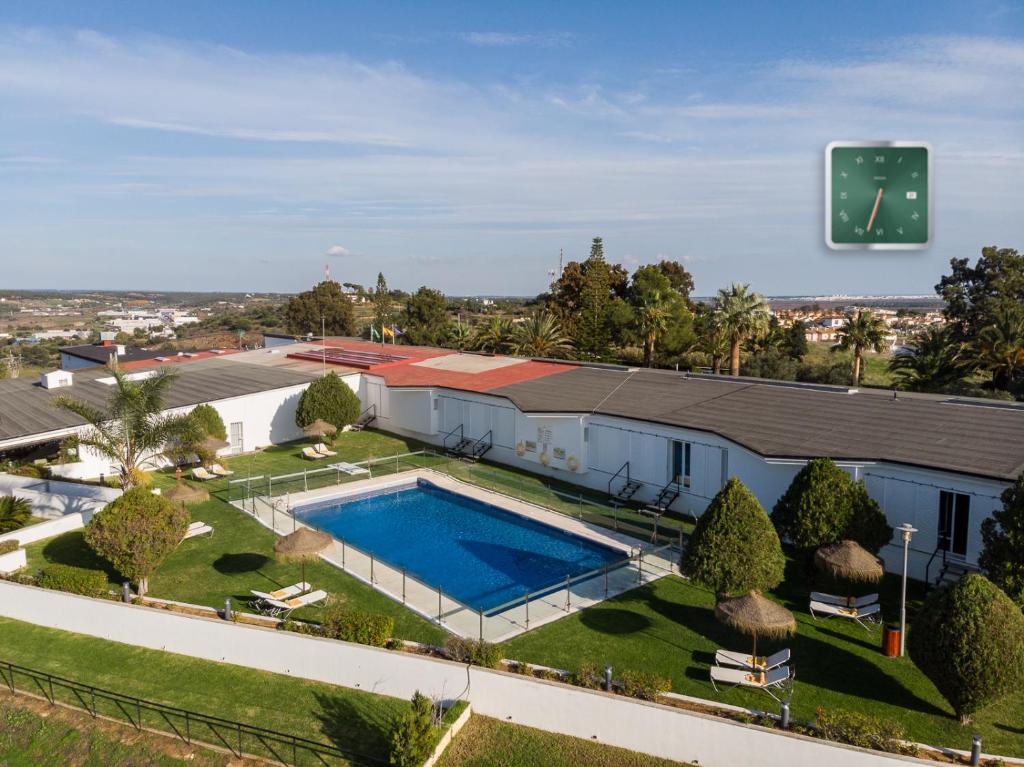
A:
6h33
